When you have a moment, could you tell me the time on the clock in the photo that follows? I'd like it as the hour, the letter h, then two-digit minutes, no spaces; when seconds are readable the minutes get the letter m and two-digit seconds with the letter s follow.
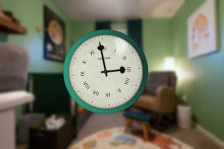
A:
2h59
